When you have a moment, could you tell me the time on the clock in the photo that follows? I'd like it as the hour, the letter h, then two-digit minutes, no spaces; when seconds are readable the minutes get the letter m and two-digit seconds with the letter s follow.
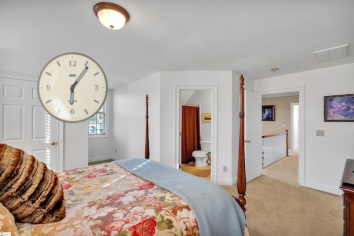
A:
6h06
